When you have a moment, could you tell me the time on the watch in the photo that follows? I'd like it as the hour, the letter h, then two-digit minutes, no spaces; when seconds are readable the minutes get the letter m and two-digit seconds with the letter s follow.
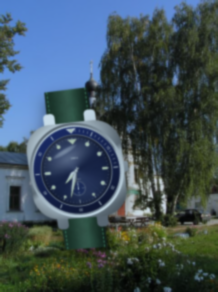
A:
7h33
